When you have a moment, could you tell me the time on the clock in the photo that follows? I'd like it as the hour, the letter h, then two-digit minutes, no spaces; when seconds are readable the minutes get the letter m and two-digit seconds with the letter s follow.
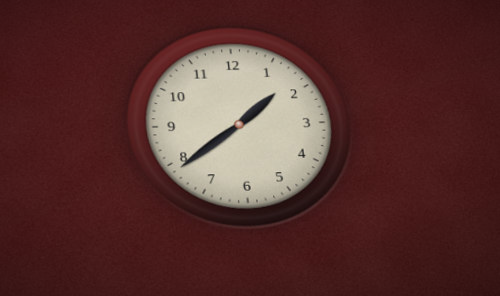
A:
1h39
